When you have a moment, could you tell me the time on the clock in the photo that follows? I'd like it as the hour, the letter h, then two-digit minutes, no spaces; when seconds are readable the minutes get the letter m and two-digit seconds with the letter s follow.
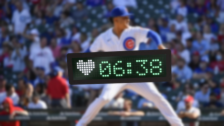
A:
6h38
